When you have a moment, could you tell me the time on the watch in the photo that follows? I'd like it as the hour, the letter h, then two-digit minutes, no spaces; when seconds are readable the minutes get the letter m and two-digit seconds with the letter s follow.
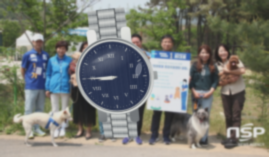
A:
8h45
